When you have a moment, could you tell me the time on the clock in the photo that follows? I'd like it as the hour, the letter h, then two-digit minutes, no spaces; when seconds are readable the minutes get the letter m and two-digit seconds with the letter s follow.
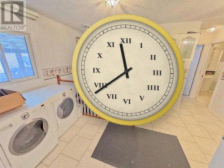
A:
11h39
